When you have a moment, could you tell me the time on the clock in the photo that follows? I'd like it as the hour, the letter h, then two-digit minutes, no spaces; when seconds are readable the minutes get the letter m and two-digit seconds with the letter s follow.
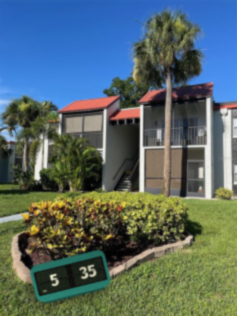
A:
5h35
